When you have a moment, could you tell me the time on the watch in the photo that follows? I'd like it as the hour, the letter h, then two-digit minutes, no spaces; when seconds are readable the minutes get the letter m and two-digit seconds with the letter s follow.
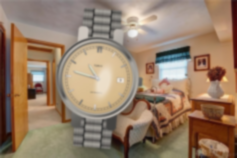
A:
10h47
